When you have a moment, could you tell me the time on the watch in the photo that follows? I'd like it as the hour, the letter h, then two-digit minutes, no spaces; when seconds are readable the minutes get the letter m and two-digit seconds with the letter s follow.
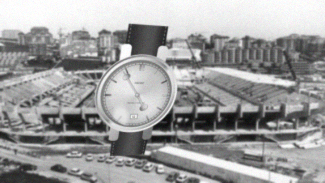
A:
4h54
